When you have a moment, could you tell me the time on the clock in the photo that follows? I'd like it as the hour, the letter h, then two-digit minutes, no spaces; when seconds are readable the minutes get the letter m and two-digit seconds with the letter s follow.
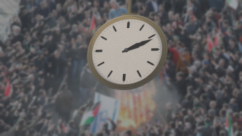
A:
2h11
